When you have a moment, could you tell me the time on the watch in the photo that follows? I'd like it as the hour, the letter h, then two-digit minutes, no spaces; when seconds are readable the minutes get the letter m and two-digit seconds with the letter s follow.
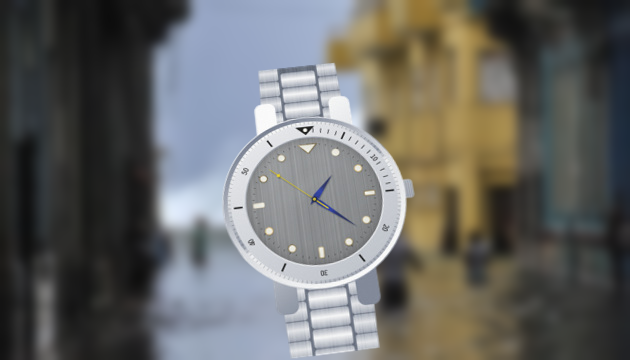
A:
1h21m52s
